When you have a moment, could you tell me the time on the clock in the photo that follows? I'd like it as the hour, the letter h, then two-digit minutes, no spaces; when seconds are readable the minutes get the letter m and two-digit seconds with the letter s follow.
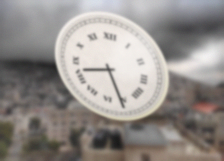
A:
8h26
